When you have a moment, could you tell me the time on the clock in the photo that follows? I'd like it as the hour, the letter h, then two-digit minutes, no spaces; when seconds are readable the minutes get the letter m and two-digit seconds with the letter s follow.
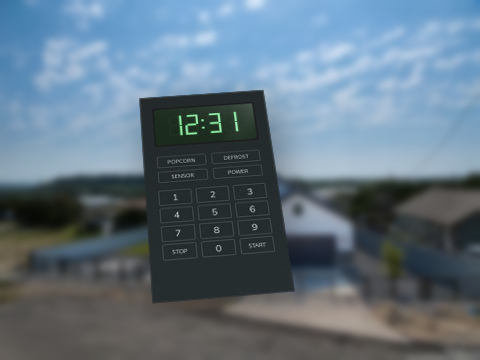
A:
12h31
